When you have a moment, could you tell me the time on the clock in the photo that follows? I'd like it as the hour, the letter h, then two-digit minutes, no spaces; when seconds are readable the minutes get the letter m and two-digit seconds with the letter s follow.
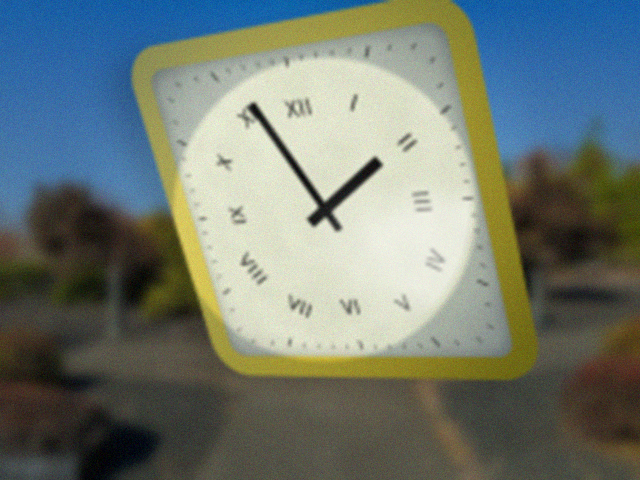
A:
1h56
